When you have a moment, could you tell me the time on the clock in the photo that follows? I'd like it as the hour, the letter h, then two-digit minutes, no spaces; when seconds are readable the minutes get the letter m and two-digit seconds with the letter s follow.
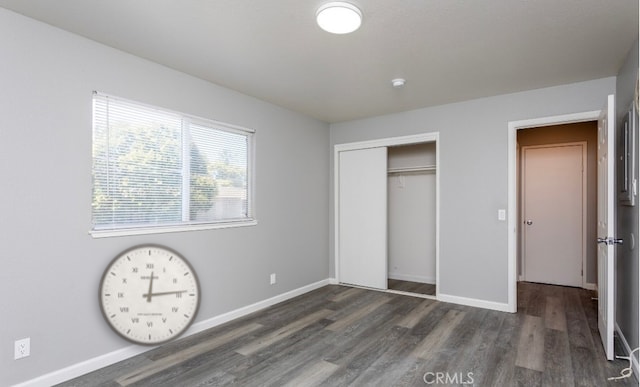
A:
12h14
